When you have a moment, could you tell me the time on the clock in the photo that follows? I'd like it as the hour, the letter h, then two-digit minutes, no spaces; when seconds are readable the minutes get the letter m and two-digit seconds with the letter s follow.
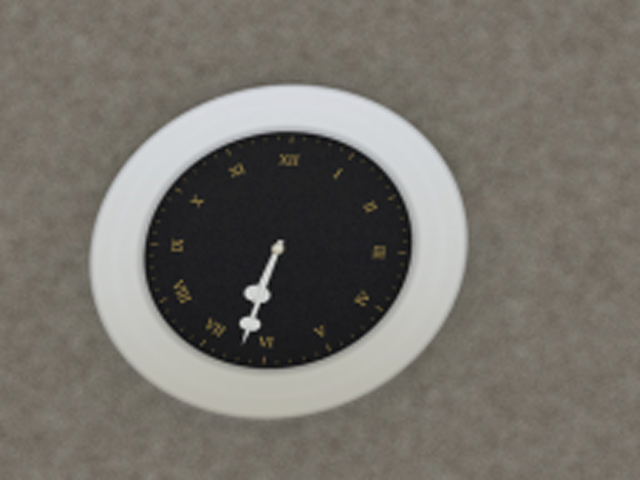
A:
6h32
